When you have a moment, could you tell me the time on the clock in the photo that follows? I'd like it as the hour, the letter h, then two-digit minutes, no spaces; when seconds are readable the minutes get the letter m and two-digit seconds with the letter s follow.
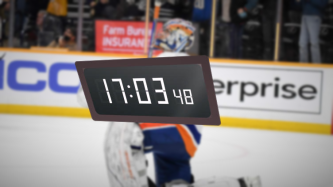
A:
17h03m48s
